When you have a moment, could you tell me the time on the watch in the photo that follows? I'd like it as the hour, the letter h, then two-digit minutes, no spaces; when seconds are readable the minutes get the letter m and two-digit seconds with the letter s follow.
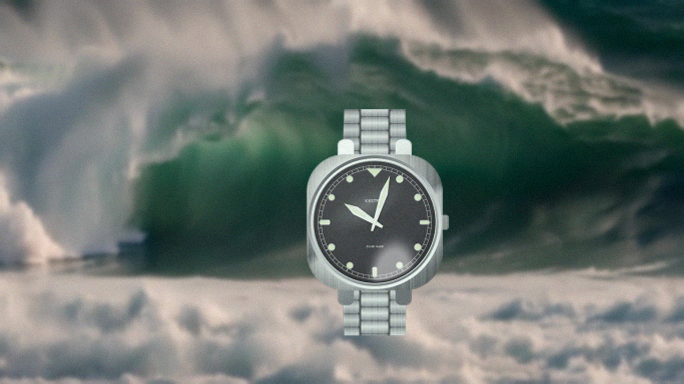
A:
10h03
